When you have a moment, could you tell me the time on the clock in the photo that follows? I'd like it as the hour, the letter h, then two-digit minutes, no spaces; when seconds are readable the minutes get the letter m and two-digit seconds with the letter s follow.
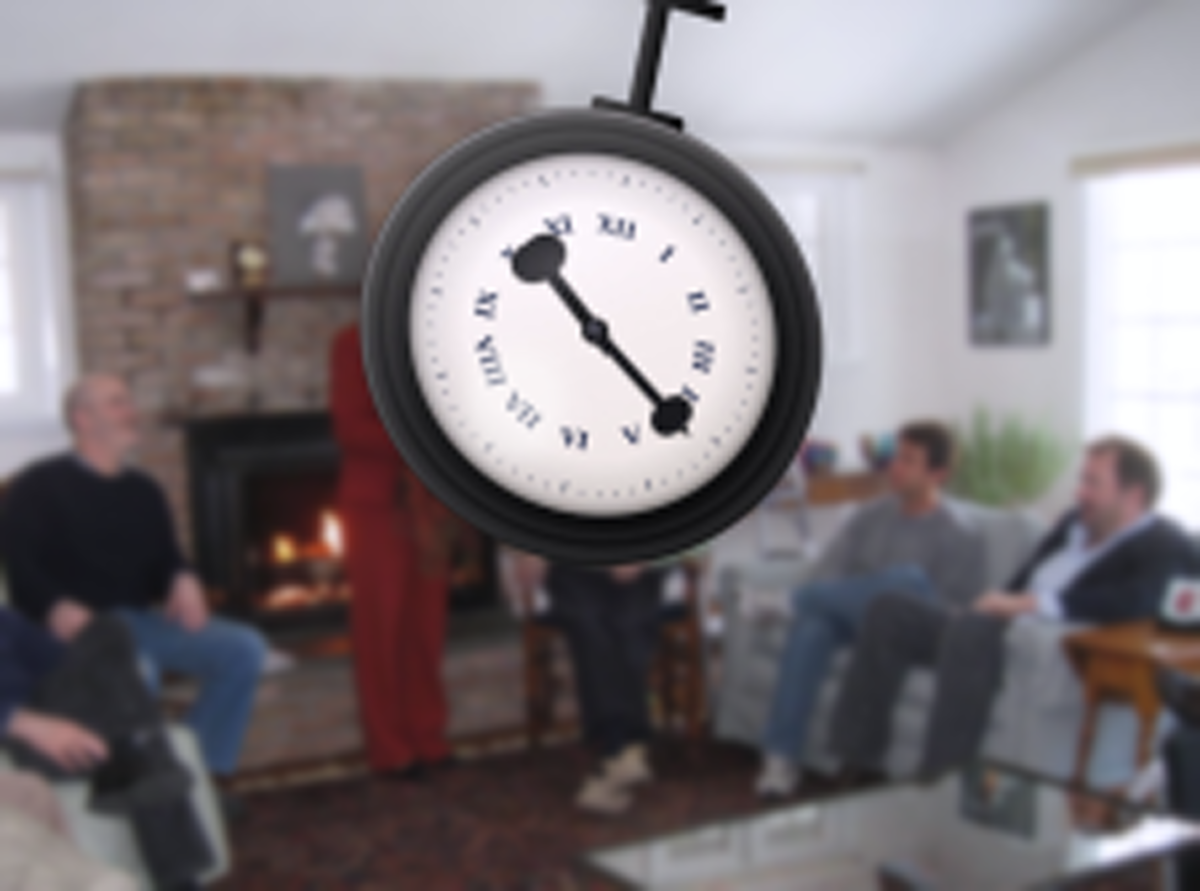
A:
10h21
